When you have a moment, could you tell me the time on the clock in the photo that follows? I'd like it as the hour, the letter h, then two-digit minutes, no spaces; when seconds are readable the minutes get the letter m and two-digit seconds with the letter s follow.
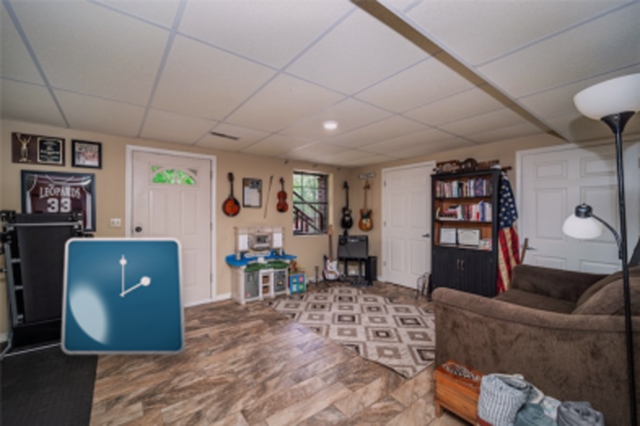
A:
2h00
